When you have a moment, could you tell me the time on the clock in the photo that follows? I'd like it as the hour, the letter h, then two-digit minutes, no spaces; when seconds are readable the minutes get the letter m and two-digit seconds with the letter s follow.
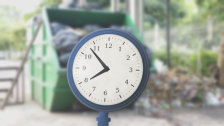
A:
7h53
